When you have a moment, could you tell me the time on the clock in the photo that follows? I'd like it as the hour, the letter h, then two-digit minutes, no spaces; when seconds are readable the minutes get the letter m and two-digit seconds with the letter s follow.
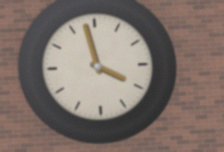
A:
3h58
